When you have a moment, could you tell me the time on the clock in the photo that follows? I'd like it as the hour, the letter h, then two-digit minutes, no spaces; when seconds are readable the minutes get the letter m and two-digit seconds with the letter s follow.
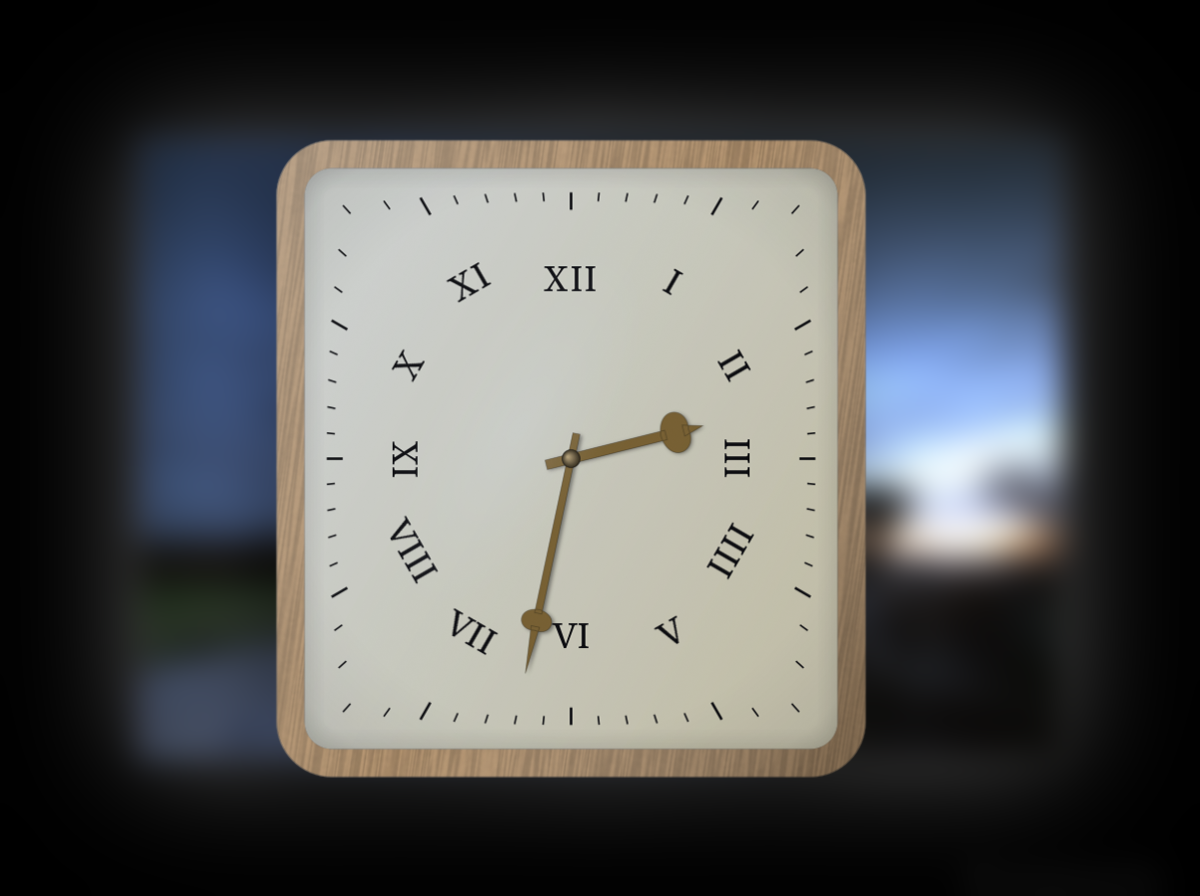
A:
2h32
